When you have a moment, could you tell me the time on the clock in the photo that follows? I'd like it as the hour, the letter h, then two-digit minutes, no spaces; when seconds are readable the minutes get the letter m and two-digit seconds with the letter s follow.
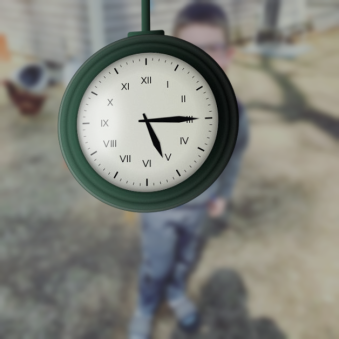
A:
5h15
